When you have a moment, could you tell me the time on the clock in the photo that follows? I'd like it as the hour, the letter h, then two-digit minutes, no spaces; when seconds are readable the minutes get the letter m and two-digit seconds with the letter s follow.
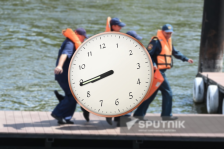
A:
8h44
